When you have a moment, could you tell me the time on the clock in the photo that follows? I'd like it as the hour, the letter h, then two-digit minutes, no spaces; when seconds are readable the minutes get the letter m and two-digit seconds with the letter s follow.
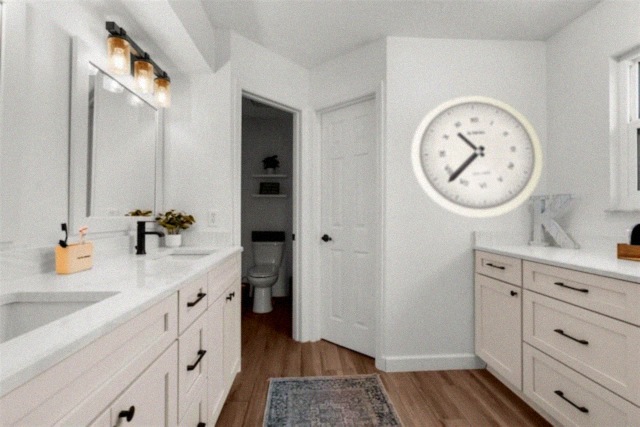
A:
10h38
